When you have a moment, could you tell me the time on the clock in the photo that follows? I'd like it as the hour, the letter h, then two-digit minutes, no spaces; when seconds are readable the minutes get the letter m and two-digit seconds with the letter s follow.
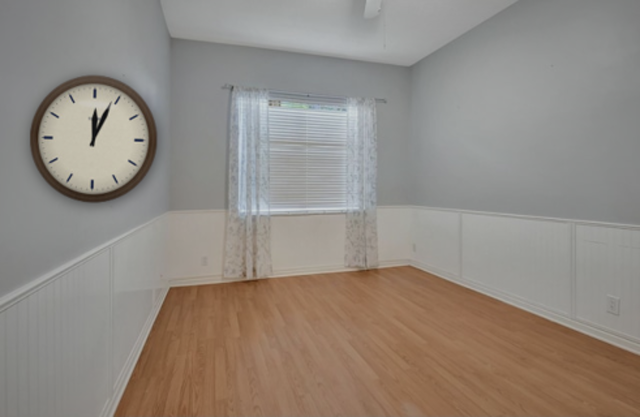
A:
12h04
